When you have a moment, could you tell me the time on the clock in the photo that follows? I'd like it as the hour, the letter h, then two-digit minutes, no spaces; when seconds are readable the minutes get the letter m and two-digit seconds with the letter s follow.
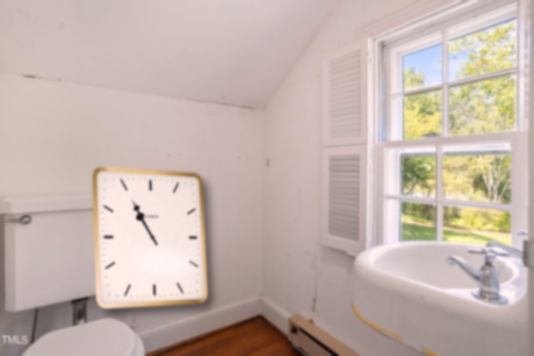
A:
10h55
